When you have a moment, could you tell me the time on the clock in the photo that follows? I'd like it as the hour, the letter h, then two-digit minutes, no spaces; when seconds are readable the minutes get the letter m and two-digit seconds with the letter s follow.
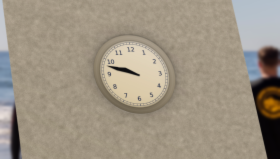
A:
9h48
